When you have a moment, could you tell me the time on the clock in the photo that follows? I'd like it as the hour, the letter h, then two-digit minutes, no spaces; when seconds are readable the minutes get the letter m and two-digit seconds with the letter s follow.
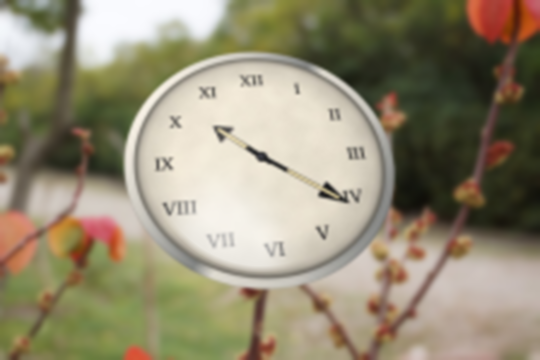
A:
10h21
